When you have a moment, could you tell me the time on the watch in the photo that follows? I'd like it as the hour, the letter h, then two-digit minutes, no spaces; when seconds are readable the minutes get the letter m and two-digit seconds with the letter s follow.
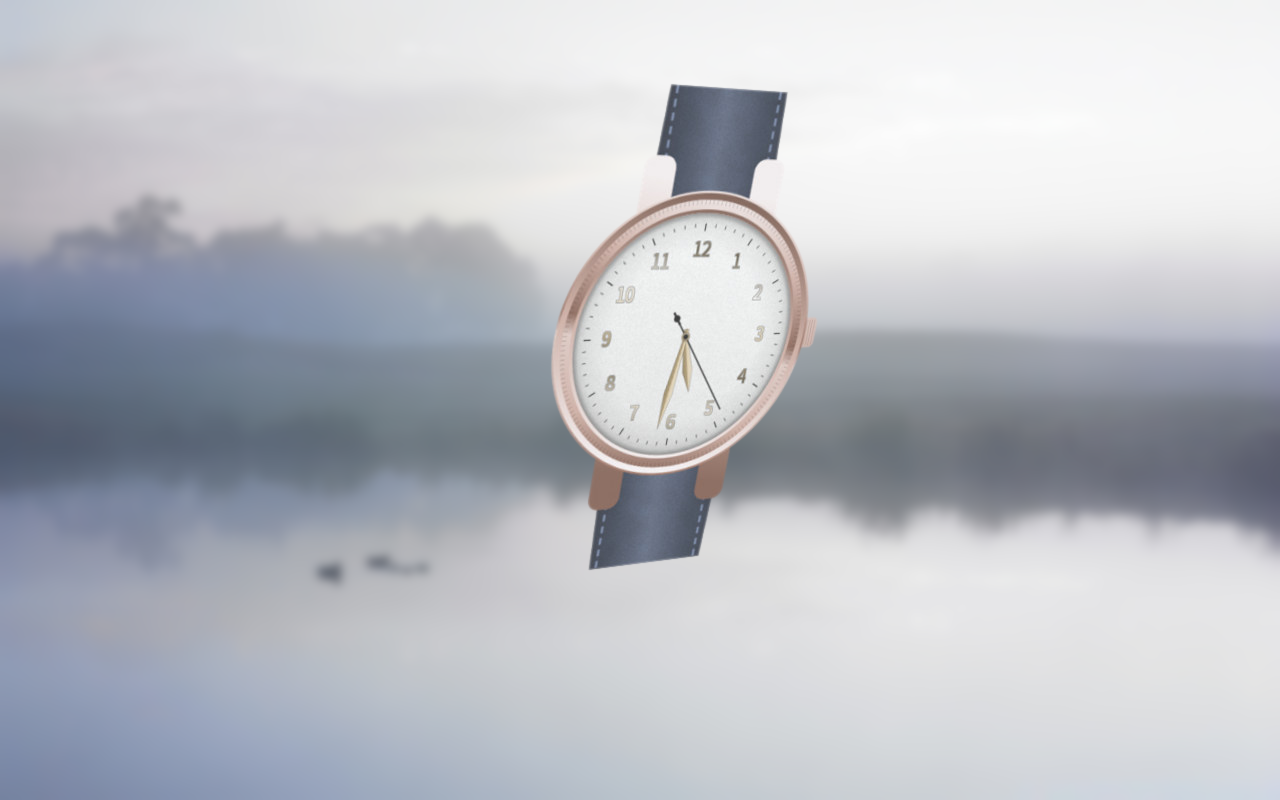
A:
5h31m24s
